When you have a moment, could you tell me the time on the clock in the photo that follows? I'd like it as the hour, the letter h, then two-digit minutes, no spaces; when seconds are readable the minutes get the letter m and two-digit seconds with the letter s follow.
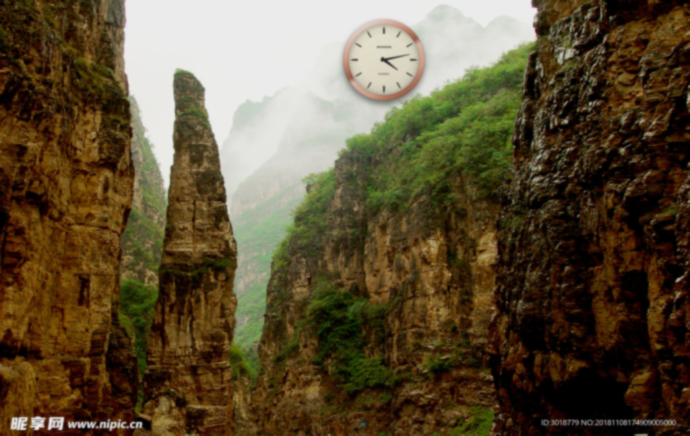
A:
4h13
